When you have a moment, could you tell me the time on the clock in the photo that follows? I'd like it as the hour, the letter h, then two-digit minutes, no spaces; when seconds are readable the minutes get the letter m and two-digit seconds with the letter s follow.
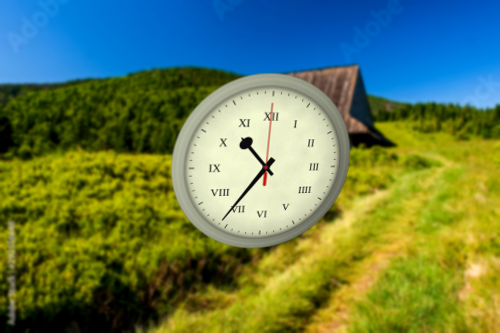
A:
10h36m00s
